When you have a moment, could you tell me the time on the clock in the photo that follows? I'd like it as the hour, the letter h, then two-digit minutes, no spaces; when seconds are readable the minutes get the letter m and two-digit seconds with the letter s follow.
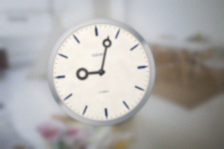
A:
9h03
